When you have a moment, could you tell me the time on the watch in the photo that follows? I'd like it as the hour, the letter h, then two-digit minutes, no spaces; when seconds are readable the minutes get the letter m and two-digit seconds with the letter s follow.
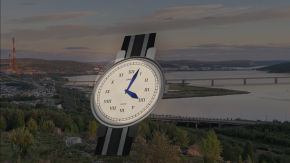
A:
4h03
